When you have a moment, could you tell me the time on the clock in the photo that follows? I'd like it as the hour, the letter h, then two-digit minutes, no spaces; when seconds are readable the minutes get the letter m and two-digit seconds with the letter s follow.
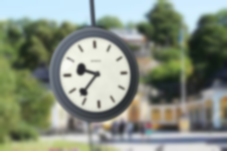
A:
9h37
